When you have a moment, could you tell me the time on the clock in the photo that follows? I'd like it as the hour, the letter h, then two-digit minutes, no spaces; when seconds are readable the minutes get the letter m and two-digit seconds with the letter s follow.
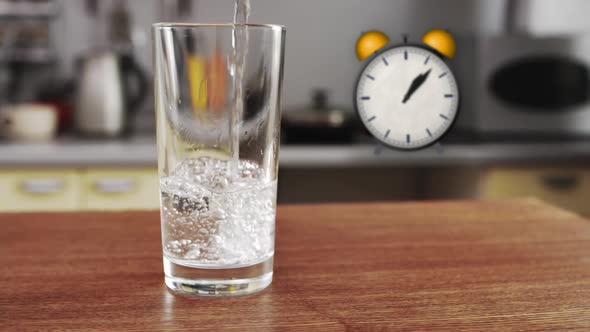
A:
1h07
